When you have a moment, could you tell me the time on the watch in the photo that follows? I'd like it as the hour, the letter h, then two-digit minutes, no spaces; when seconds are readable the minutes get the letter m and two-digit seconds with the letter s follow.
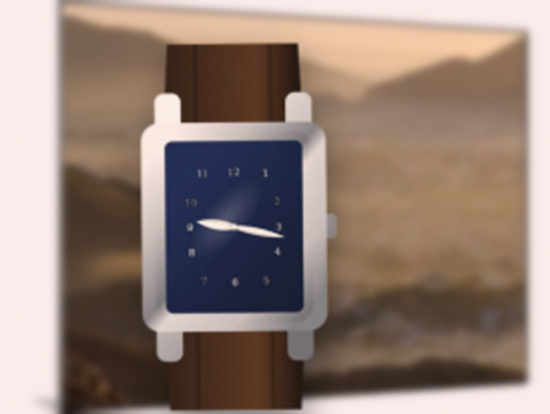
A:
9h17
